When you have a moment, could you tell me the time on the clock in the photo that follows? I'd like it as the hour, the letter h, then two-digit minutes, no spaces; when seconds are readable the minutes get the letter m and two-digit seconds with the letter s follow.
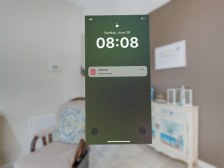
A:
8h08
